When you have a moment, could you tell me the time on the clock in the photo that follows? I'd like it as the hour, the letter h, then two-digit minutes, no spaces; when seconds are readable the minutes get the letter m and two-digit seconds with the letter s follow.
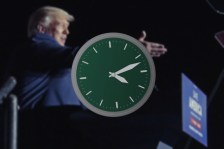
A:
4h12
